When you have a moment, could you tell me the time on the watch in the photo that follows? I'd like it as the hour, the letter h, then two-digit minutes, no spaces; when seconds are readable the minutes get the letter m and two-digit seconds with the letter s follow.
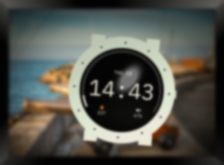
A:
14h43
